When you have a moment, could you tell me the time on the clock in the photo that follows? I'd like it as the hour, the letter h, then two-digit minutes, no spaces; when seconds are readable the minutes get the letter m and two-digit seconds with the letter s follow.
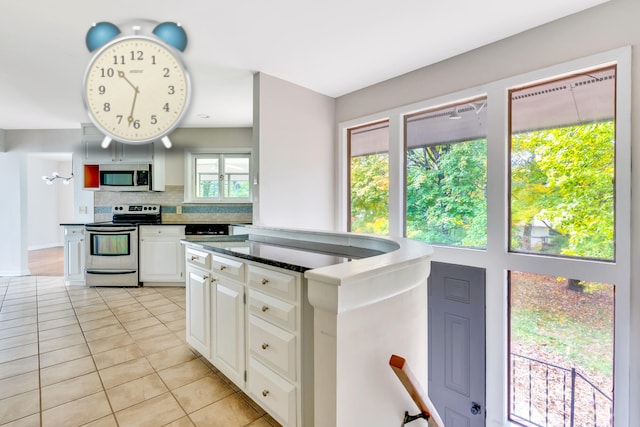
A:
10h32
